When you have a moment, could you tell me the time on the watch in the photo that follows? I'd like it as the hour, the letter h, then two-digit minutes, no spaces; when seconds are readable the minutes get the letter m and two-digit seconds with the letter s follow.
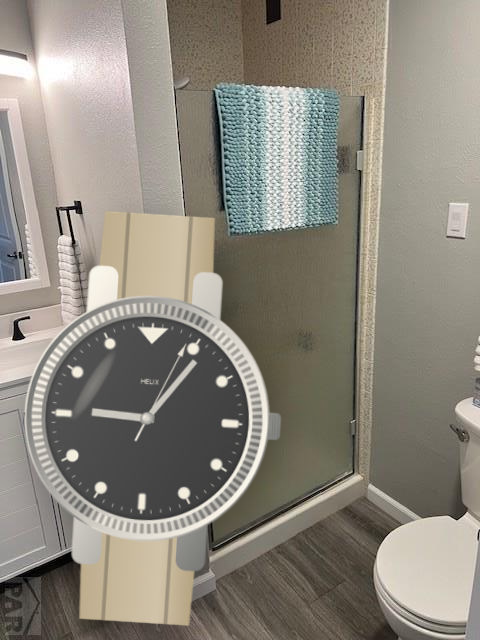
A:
9h06m04s
